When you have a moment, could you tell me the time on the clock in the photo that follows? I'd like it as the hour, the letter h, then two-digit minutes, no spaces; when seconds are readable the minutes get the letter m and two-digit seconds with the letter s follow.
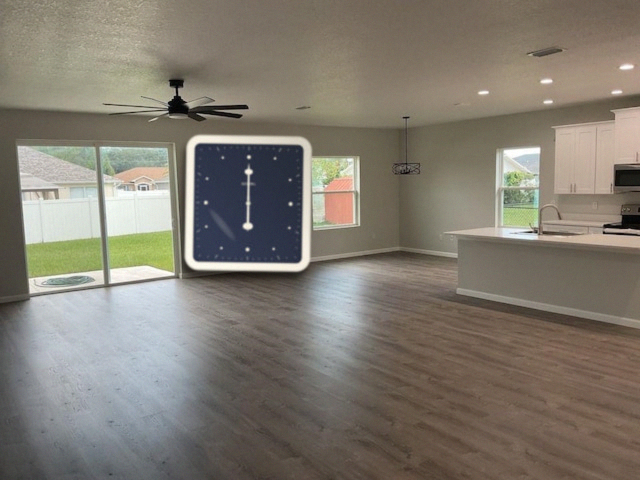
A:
6h00
